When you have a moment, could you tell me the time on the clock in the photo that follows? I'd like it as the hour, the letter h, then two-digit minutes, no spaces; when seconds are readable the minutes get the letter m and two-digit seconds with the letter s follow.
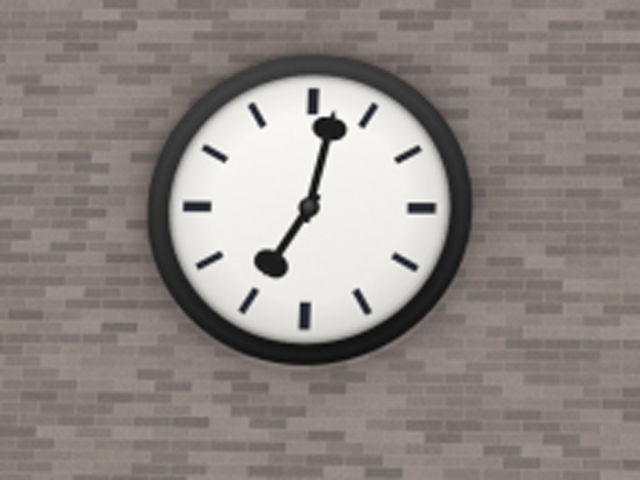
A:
7h02
